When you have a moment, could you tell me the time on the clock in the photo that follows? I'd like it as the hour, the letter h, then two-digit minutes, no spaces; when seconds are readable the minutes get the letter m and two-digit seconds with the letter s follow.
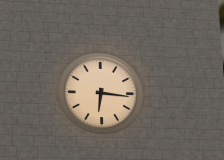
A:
6h16
